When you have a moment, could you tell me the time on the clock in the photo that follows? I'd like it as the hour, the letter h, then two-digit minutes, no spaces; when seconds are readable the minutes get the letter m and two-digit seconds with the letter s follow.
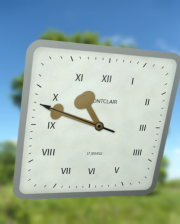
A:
10h47m48s
